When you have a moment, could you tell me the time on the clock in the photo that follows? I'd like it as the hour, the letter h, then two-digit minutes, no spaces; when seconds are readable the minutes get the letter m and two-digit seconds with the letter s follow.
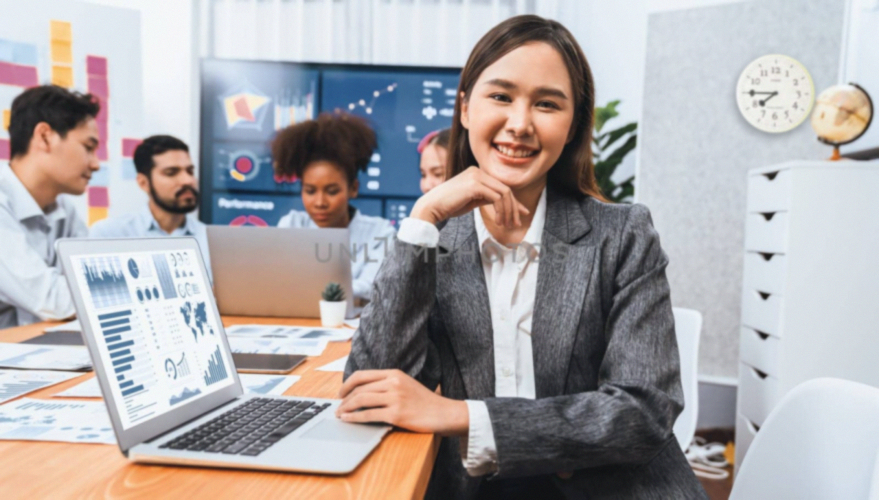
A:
7h45
